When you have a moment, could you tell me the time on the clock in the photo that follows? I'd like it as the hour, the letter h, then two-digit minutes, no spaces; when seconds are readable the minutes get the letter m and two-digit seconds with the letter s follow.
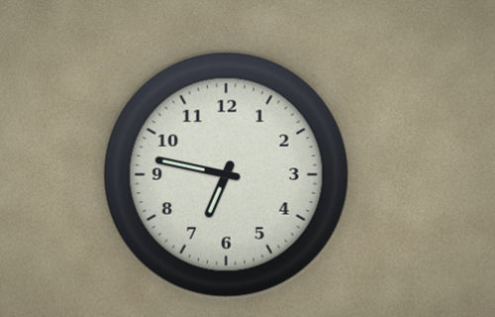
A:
6h47
